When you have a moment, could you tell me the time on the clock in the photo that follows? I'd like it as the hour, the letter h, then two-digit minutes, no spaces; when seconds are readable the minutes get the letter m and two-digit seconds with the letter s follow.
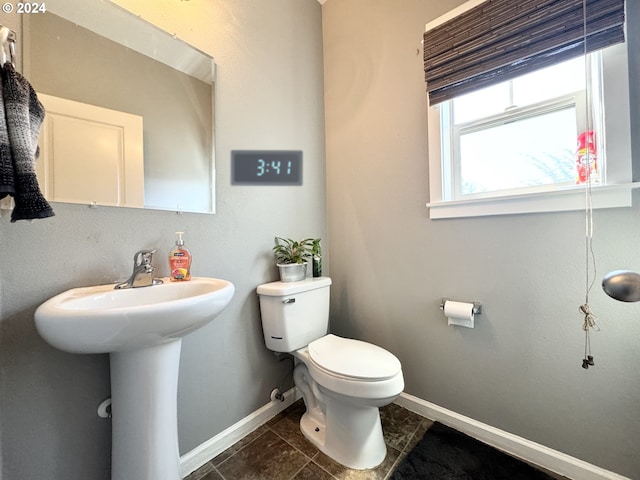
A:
3h41
